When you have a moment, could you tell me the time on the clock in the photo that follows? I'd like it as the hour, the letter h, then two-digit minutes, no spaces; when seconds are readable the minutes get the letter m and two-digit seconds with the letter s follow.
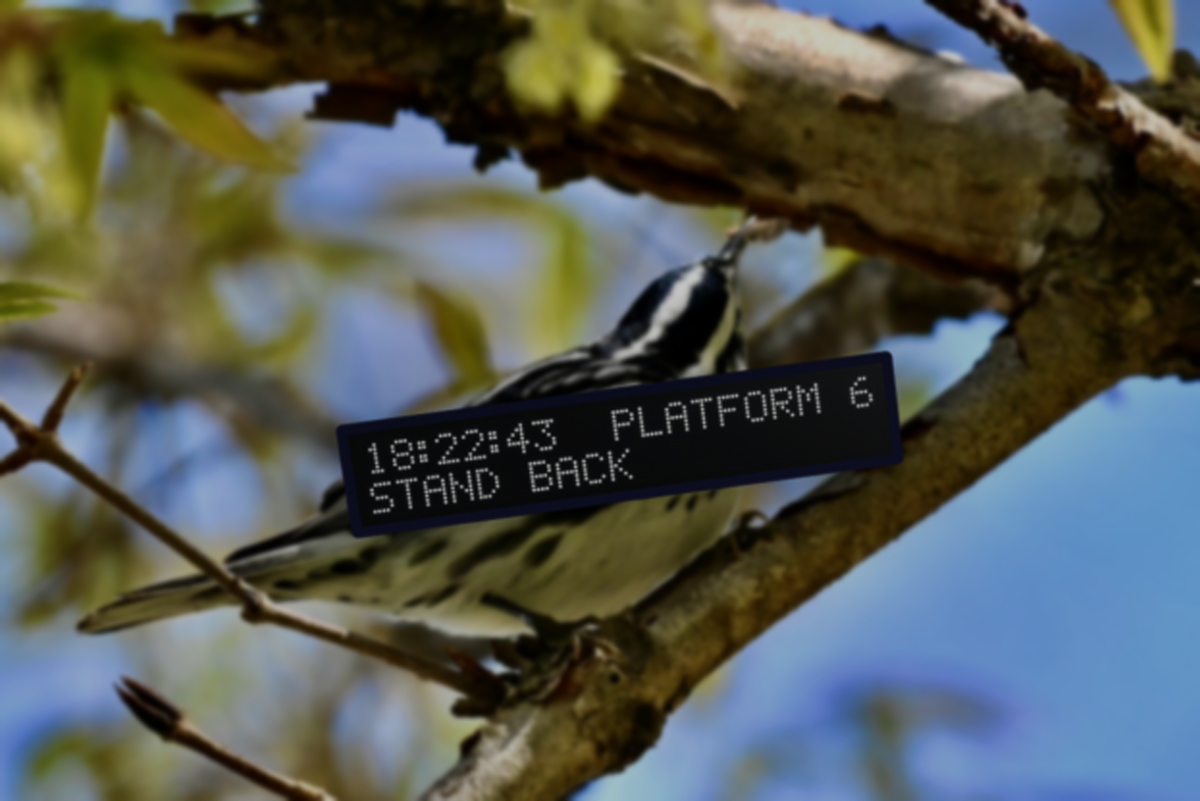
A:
18h22m43s
